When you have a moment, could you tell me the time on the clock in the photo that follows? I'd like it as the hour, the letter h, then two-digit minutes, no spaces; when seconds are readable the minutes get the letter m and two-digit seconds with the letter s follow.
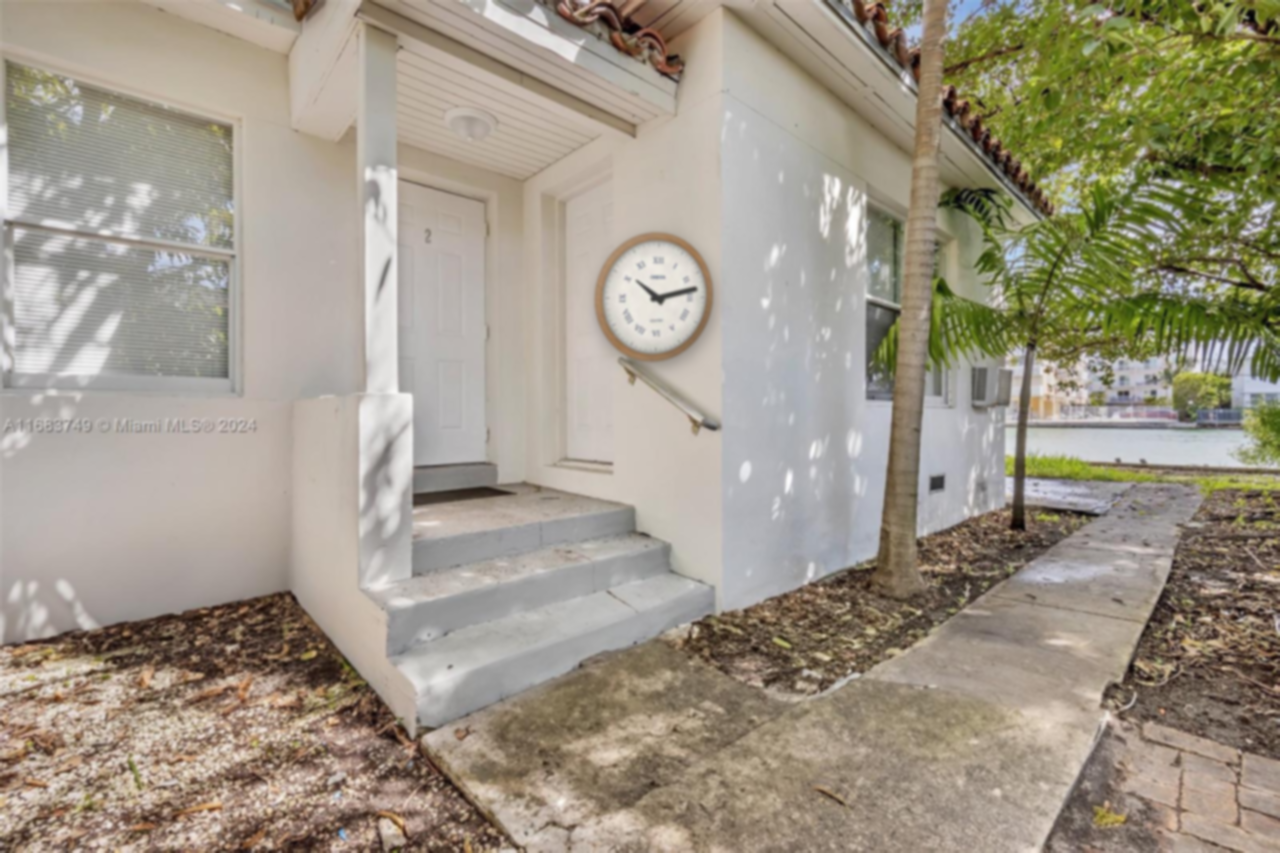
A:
10h13
